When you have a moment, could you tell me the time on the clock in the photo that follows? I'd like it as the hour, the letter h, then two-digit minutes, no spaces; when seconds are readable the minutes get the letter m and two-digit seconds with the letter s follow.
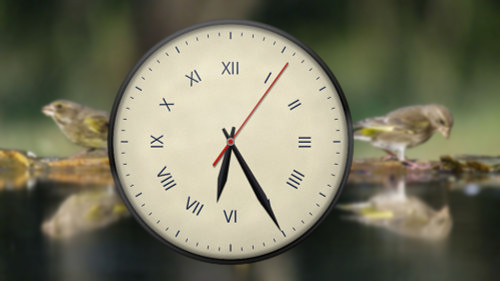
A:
6h25m06s
